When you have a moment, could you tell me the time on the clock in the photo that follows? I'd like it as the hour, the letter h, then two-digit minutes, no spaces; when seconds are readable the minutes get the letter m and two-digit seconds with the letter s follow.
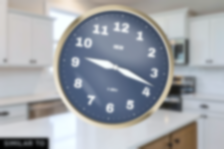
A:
9h18
